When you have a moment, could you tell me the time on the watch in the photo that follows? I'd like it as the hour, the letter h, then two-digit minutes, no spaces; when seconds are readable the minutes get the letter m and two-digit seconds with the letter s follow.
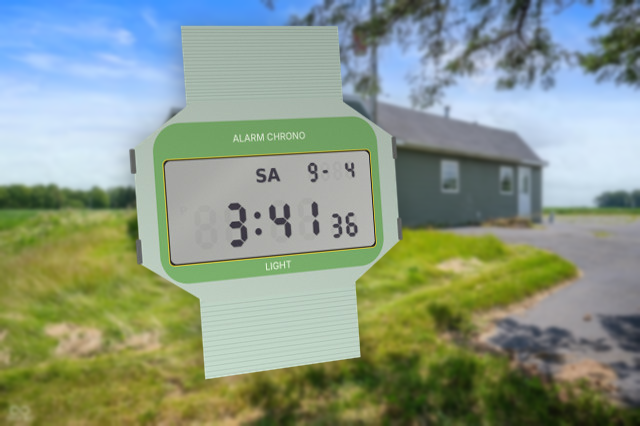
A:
3h41m36s
